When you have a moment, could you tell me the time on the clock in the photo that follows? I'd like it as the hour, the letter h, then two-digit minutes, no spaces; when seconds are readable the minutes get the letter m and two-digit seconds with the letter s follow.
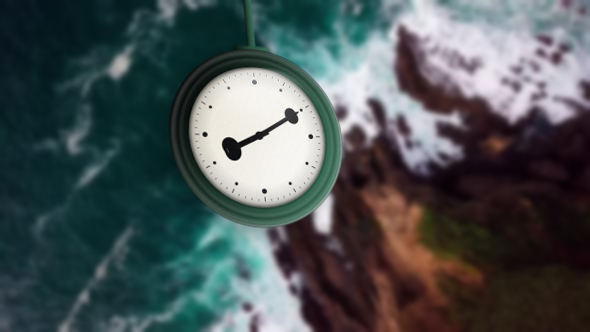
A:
8h10
